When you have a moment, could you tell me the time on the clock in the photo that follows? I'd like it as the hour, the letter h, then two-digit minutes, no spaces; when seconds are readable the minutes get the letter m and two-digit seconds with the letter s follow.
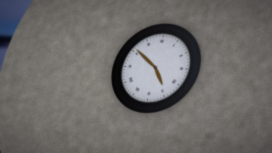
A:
4h51
